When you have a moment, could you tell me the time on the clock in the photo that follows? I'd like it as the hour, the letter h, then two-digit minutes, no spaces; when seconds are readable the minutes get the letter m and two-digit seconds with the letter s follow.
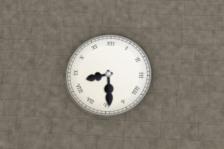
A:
8h29
